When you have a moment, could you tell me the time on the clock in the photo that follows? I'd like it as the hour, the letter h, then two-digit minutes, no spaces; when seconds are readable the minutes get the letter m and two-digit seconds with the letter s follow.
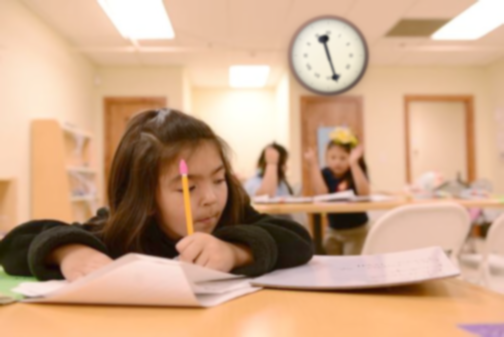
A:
11h27
